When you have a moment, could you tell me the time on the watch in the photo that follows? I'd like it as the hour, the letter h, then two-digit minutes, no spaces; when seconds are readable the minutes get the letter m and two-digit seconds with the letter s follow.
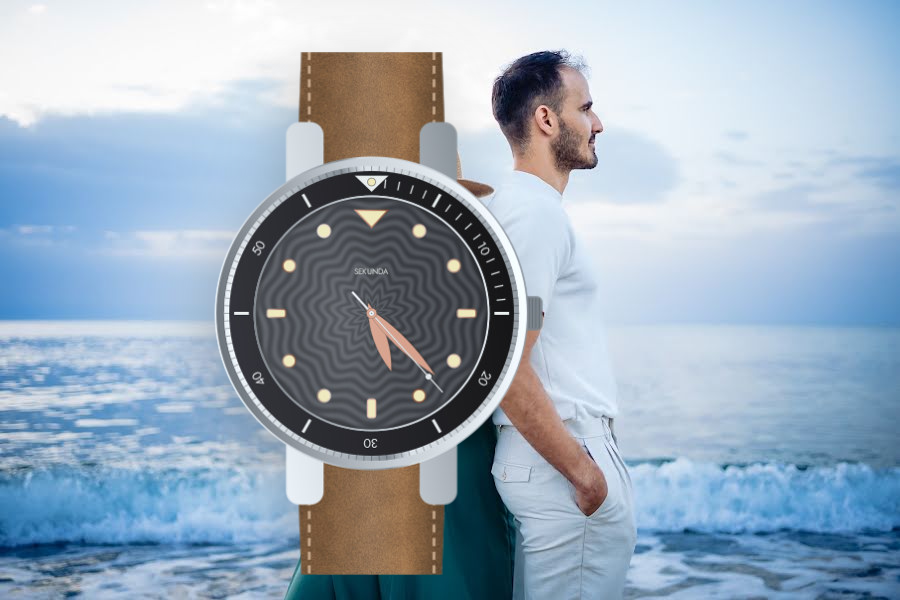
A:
5h22m23s
